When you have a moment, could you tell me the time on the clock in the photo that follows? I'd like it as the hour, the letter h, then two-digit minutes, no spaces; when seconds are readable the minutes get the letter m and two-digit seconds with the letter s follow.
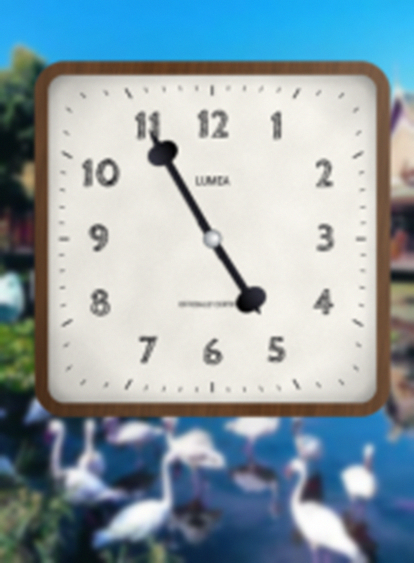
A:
4h55
